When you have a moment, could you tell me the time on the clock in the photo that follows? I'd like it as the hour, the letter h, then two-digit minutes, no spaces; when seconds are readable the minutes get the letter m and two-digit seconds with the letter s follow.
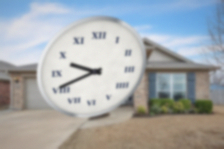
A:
9h41
